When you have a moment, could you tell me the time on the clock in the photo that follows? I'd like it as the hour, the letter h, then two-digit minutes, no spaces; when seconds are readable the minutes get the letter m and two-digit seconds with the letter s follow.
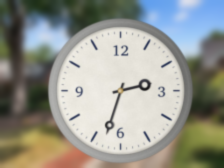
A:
2h33
